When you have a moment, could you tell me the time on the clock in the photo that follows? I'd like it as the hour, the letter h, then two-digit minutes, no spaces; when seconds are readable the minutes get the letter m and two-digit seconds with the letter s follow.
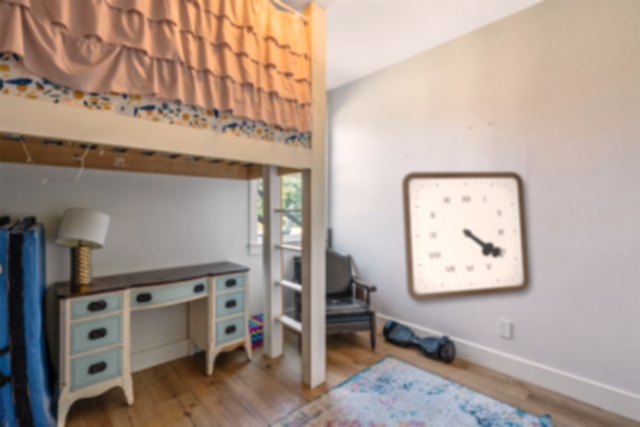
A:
4h21
